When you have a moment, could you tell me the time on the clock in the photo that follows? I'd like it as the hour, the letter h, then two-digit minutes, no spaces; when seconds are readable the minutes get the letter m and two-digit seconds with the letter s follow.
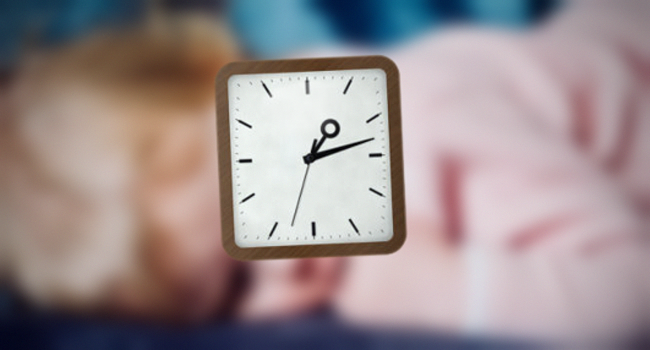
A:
1h12m33s
